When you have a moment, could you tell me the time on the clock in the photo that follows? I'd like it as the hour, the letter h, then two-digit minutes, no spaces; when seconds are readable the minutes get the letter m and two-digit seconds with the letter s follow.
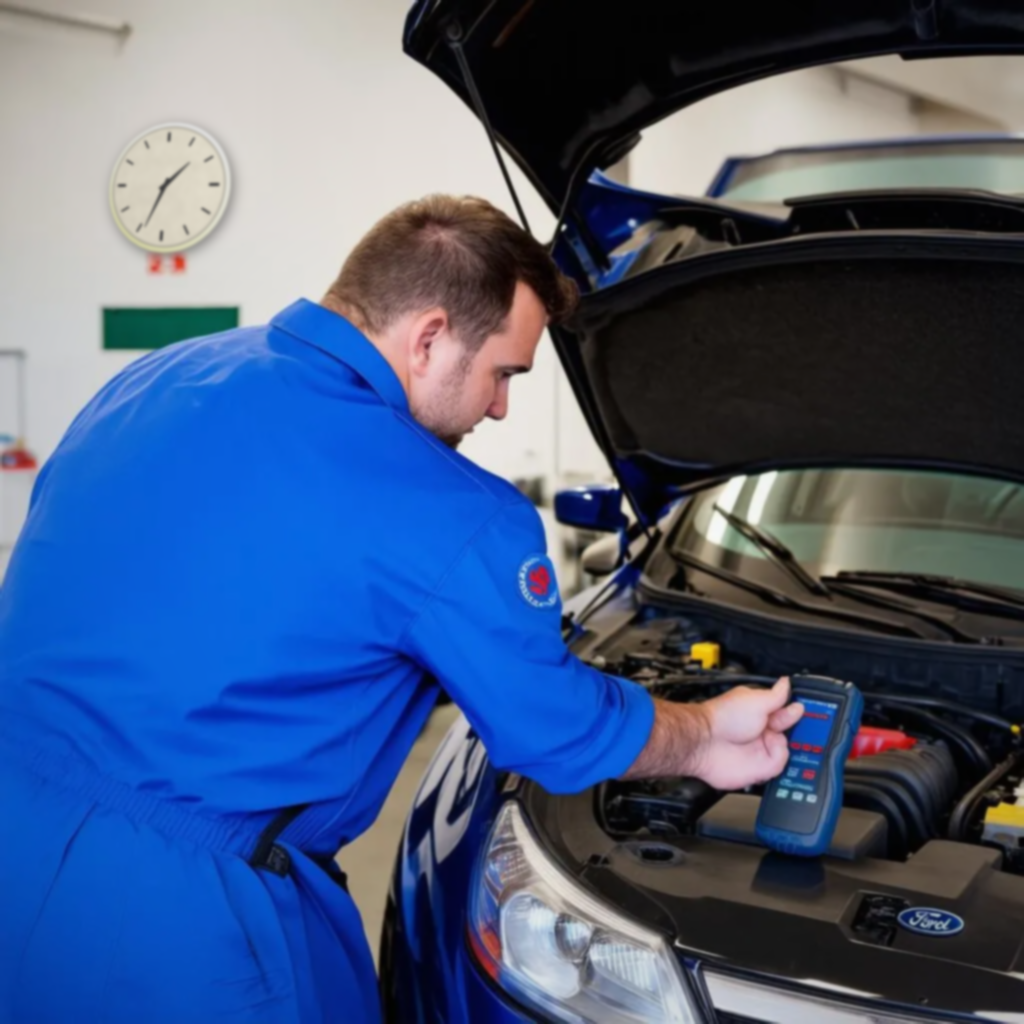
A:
1h34
